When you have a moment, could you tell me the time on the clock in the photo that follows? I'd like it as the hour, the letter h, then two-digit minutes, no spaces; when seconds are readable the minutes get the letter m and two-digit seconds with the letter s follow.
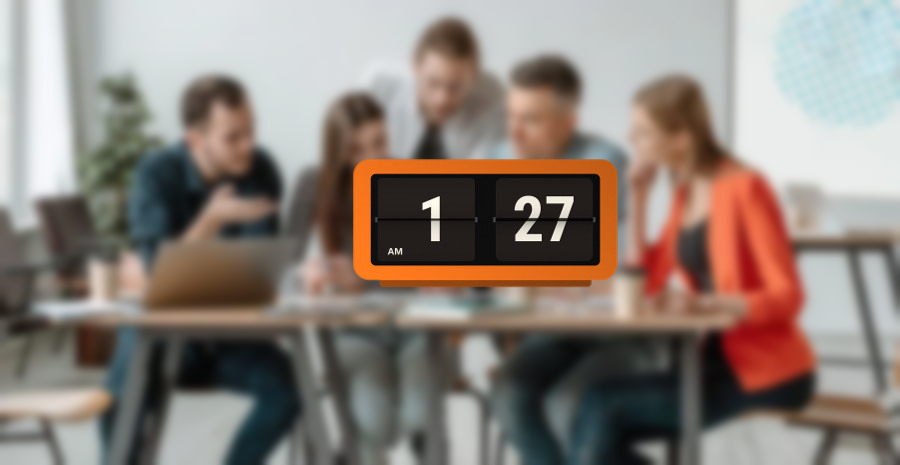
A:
1h27
